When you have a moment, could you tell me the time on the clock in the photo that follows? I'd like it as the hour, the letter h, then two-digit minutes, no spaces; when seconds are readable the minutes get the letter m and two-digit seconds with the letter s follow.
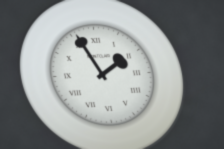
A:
1h56
